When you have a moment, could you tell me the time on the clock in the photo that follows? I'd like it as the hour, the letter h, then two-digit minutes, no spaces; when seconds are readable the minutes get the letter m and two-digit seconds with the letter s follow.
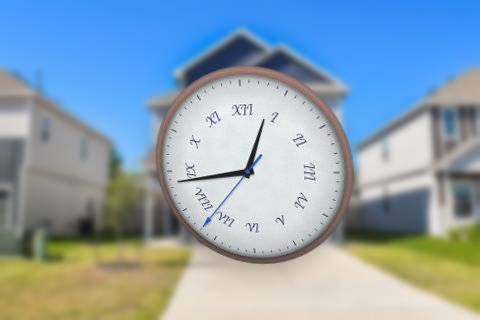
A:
12h43m37s
